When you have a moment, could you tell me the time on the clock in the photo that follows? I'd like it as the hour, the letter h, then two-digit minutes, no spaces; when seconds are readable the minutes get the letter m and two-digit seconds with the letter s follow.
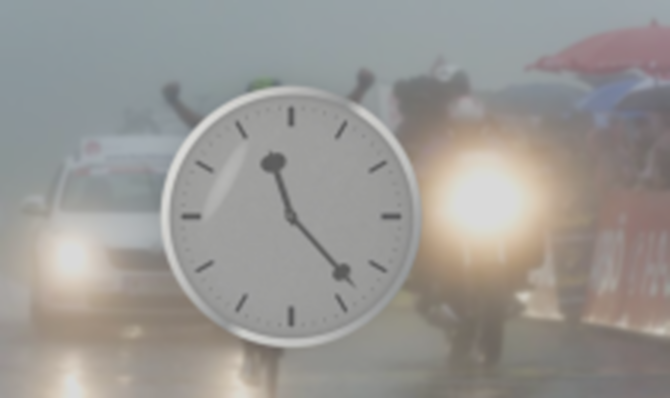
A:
11h23
